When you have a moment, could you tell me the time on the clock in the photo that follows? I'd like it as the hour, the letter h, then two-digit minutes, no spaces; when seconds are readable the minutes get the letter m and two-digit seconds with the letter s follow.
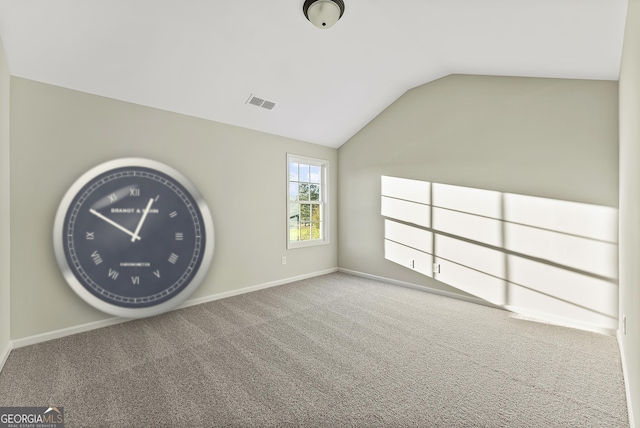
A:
12h50
